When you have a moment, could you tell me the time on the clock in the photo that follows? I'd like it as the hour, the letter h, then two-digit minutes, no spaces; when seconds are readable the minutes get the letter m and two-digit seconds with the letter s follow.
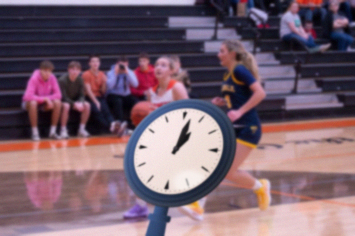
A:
1h02
